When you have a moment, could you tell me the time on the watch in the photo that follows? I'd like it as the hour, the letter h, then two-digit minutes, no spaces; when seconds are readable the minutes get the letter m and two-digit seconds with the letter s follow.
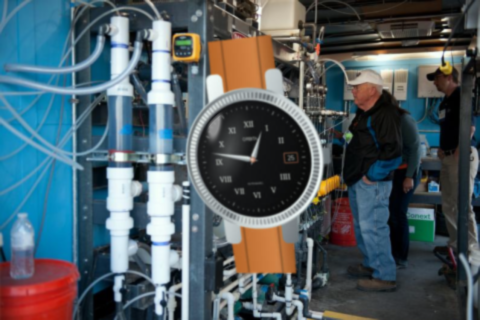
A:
12h47
